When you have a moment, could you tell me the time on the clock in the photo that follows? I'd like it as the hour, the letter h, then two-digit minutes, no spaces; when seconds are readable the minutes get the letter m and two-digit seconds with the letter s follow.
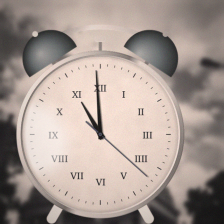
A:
10h59m22s
